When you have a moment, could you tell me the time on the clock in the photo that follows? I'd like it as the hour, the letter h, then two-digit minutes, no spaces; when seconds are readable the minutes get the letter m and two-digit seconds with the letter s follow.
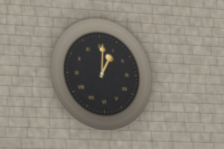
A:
1h01
